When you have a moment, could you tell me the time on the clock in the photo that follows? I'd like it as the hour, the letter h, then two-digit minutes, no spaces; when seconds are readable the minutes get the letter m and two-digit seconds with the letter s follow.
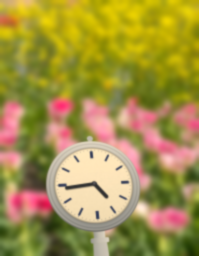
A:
4h44
